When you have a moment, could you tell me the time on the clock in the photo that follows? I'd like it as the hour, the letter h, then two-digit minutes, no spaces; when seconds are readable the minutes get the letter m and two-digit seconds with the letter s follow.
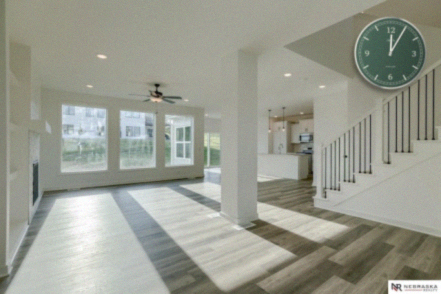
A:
12h05
